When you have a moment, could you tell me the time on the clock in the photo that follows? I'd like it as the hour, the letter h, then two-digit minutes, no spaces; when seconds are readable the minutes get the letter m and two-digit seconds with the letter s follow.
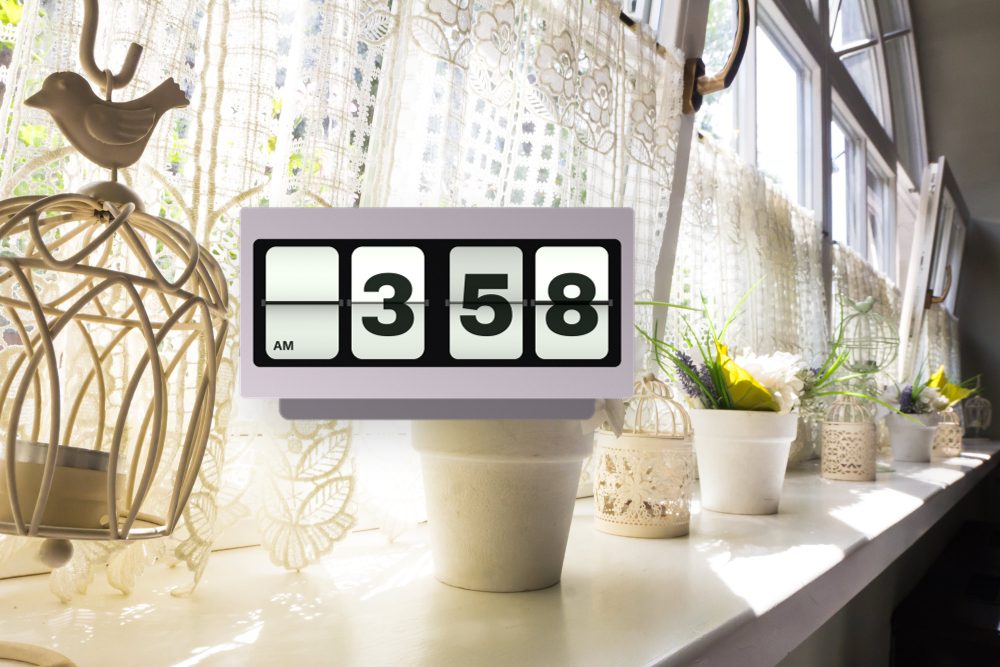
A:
3h58
